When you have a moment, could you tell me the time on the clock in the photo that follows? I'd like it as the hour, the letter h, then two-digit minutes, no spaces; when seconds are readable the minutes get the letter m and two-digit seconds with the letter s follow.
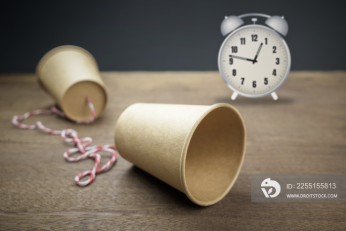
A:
12h47
